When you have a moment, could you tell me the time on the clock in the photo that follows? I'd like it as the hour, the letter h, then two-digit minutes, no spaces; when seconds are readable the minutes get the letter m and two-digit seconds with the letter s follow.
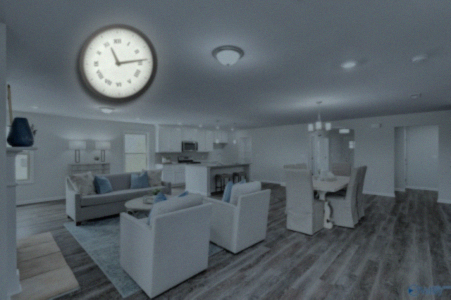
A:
11h14
